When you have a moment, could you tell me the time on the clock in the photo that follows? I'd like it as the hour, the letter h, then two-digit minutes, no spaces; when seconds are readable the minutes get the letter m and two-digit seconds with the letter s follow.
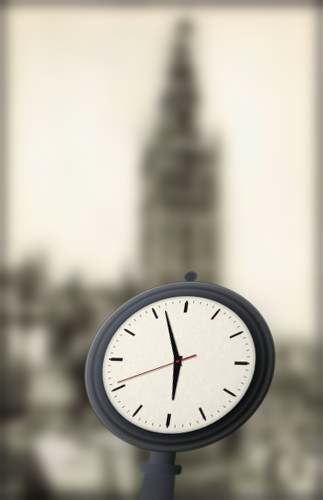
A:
5h56m41s
